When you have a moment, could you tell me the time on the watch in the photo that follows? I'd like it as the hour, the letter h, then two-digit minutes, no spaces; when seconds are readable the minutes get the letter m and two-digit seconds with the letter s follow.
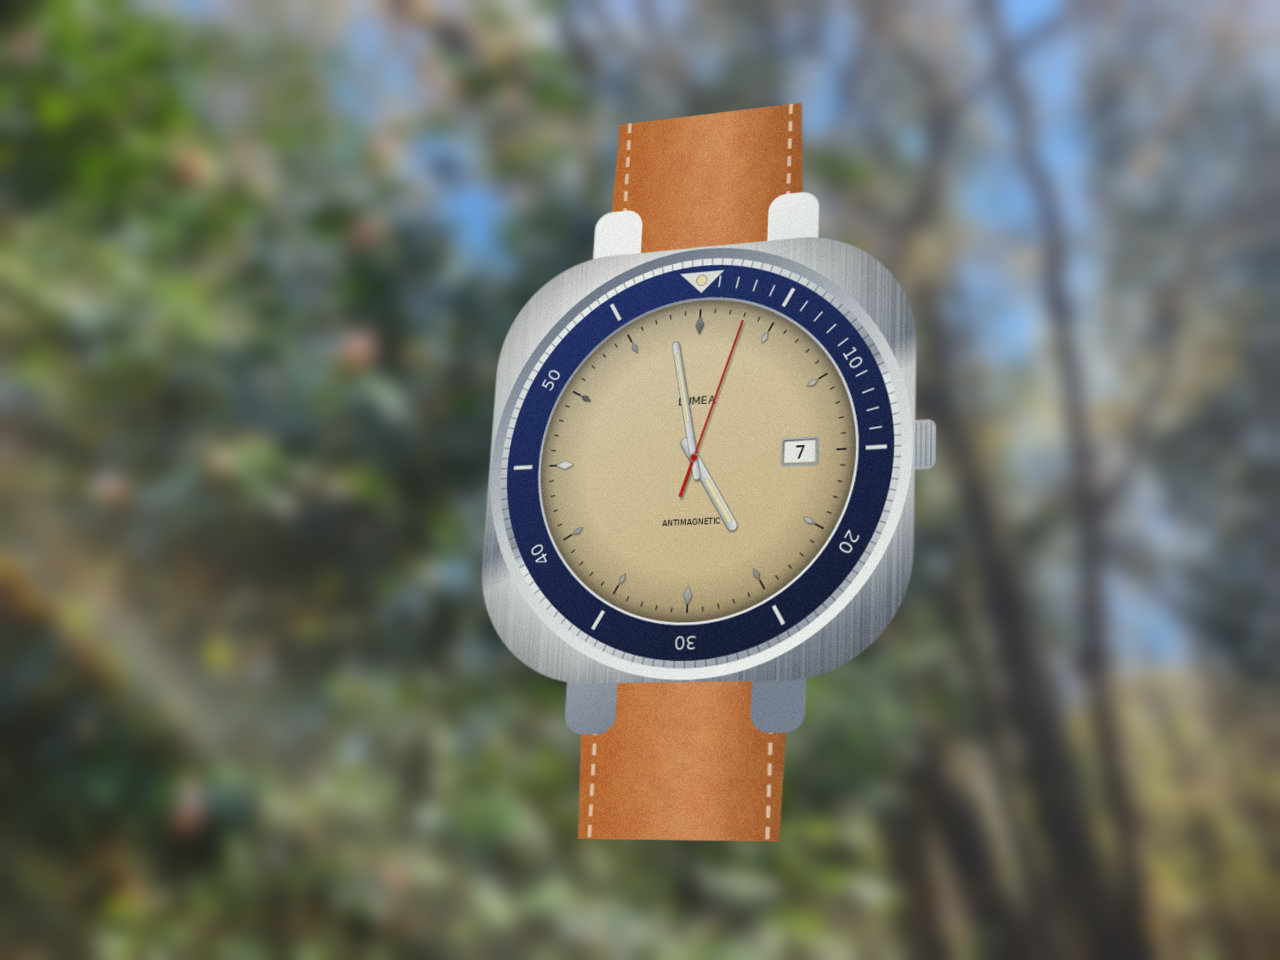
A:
4h58m03s
